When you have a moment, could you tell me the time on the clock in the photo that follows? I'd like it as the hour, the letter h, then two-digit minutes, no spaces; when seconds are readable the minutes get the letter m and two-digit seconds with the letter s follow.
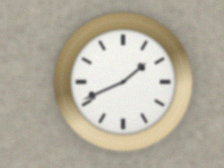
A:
1h41
